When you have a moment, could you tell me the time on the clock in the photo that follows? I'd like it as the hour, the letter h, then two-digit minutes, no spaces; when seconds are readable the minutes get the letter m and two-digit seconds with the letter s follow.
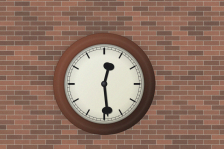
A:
12h29
